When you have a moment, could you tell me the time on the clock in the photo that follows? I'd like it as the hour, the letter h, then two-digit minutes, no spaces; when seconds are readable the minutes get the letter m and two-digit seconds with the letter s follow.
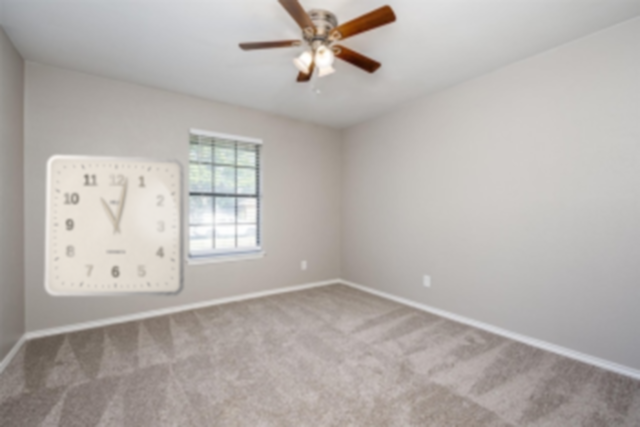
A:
11h02
